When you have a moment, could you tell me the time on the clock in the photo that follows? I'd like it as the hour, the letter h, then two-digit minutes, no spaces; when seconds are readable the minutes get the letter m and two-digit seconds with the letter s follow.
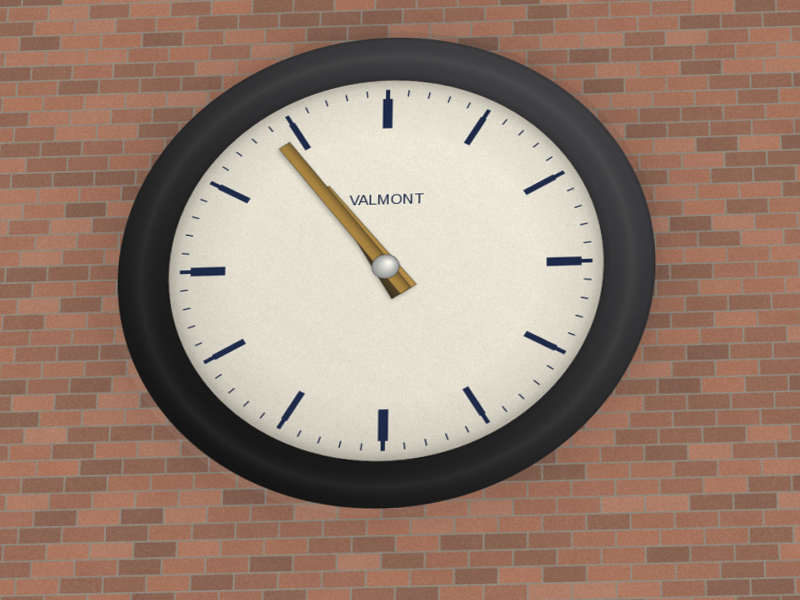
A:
10h54
